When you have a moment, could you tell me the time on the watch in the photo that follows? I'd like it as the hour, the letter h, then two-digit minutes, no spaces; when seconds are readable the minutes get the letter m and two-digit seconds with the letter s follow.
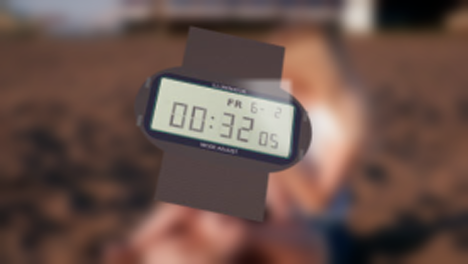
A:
0h32m05s
